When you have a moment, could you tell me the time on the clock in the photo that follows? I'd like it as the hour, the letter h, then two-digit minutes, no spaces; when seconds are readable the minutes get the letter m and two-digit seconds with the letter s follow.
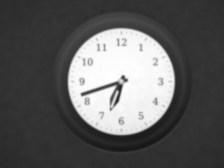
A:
6h42
